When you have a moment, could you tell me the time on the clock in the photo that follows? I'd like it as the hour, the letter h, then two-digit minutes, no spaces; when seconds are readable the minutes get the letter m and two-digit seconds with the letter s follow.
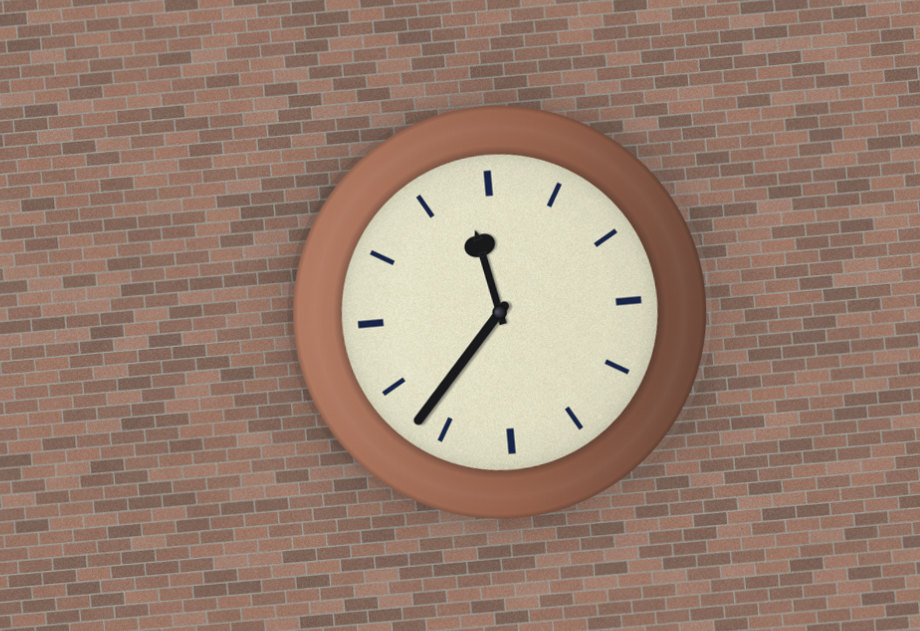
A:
11h37
